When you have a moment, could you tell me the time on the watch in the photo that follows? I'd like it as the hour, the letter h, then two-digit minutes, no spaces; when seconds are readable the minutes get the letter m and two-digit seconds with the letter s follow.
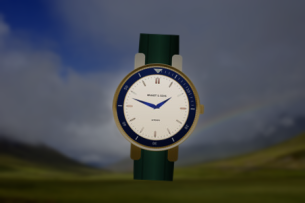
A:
1h48
